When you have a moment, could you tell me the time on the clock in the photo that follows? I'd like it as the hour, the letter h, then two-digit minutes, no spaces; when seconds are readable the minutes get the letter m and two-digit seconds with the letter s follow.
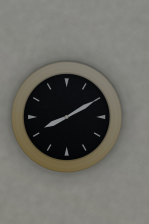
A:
8h10
